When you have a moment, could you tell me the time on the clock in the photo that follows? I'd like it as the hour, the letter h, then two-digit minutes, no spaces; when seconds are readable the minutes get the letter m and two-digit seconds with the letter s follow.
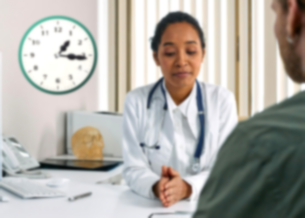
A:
1h16
